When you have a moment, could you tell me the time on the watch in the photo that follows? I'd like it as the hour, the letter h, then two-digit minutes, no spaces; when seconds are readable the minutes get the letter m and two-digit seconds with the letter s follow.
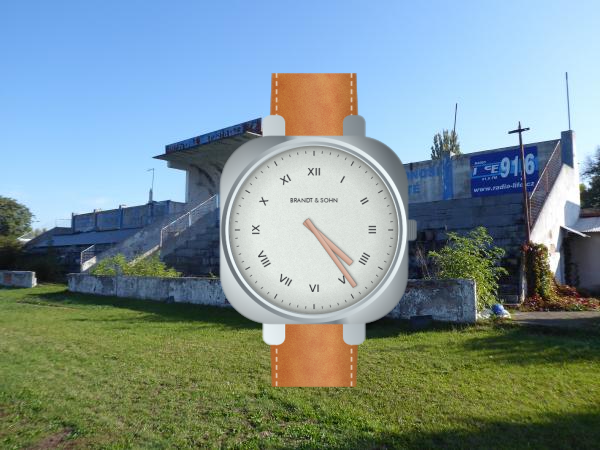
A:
4h24
